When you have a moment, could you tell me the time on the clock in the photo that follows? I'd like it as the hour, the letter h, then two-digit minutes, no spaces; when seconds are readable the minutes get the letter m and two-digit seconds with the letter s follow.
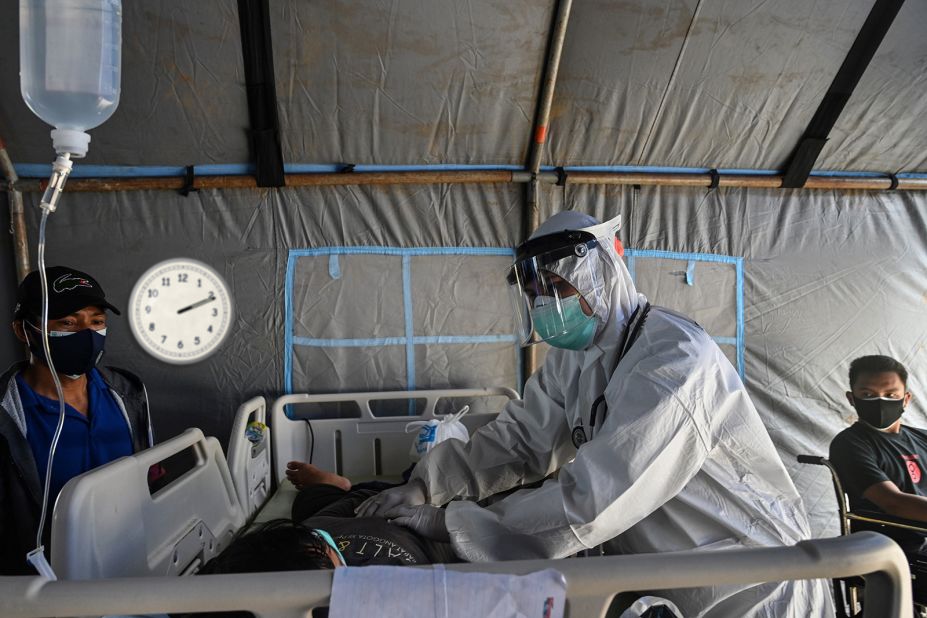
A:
2h11
